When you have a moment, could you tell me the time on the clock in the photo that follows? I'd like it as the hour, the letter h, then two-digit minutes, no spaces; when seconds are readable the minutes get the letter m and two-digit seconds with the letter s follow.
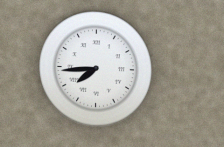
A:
7h44
